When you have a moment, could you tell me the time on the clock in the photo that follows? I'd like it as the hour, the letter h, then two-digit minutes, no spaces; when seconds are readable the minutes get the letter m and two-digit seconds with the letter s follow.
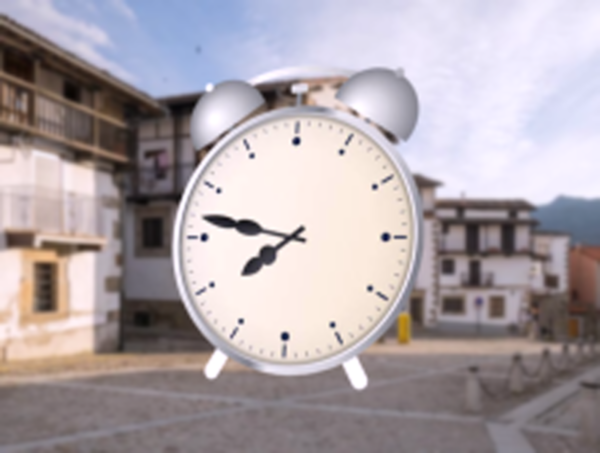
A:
7h47
